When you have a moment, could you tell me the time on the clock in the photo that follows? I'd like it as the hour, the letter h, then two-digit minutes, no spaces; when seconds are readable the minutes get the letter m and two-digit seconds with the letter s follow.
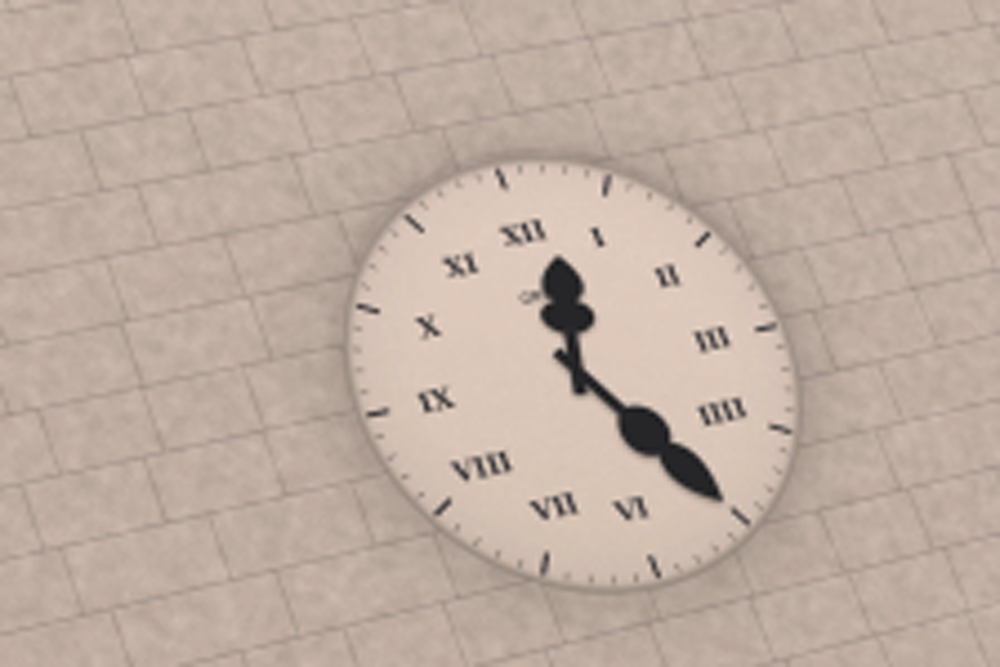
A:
12h25
